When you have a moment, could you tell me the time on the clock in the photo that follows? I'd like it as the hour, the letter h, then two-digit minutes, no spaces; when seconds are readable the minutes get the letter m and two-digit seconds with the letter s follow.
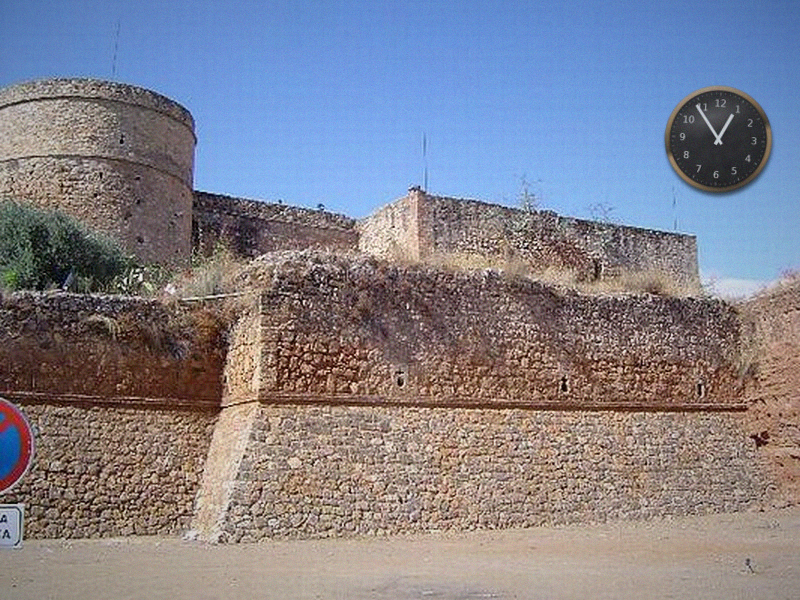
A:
12h54
